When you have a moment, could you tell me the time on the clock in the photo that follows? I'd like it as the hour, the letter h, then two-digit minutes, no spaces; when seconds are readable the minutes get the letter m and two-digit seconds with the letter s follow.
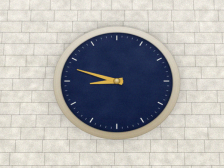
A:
8h48
